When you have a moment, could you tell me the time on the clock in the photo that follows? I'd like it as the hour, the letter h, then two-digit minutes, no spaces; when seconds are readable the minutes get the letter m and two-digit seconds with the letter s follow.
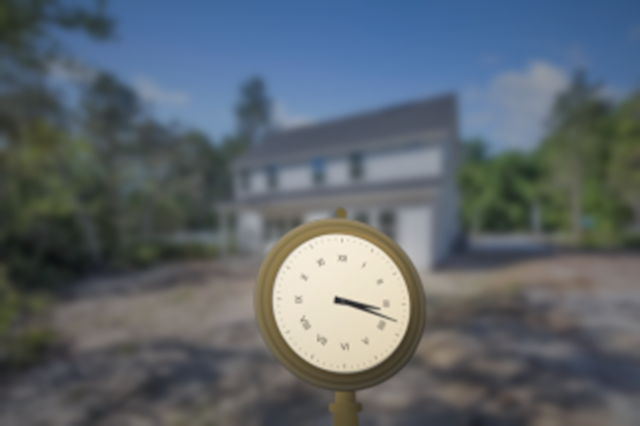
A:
3h18
